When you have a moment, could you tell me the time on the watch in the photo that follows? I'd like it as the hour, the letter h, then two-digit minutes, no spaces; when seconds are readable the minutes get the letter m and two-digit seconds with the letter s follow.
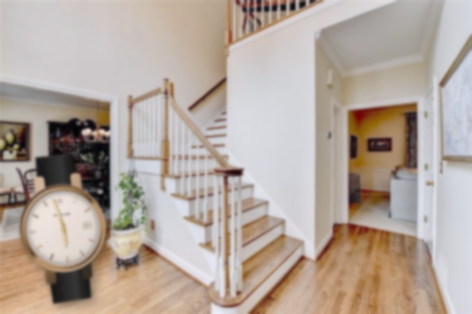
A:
5h58
